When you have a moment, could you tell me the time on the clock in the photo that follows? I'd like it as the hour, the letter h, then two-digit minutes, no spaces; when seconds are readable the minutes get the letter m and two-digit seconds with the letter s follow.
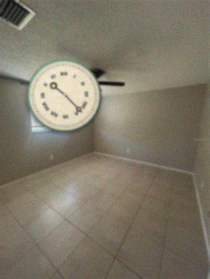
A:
10h23
